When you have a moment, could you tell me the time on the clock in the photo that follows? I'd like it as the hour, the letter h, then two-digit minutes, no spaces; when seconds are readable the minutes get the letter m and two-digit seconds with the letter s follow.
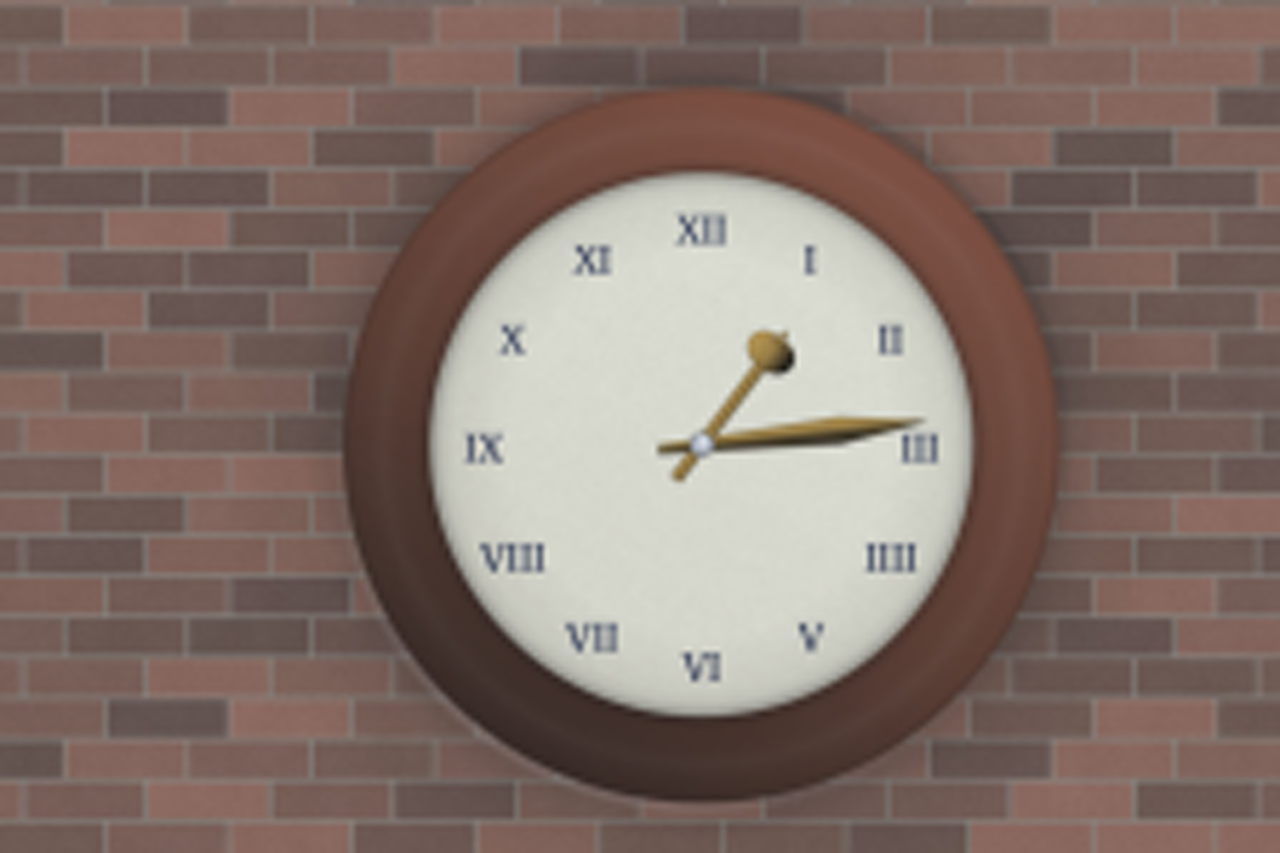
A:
1h14
